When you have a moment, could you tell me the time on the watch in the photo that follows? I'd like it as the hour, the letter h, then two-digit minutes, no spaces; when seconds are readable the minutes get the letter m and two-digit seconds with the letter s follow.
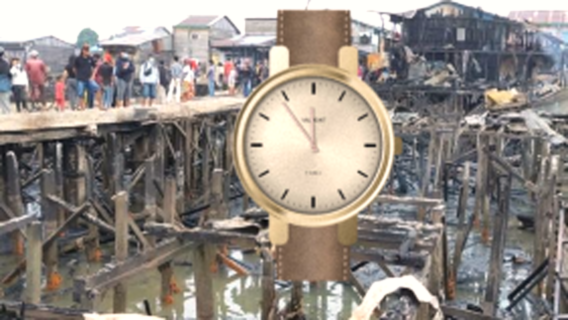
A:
11h54
